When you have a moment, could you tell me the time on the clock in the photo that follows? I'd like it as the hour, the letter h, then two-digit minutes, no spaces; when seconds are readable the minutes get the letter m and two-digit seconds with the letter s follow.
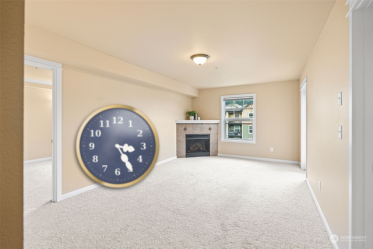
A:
3h25
